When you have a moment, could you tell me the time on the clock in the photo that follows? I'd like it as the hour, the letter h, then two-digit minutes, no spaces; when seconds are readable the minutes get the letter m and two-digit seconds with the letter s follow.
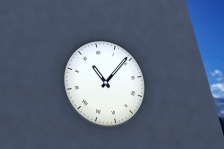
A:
11h09
